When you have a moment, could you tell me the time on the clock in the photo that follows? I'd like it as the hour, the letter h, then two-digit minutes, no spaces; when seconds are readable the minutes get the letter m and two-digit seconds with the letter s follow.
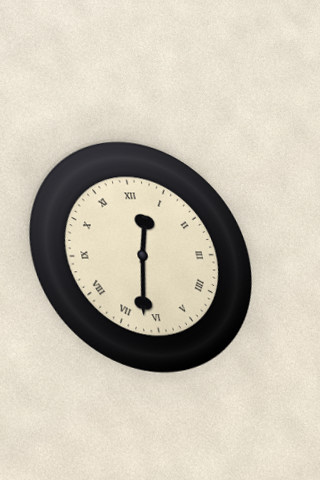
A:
12h32
